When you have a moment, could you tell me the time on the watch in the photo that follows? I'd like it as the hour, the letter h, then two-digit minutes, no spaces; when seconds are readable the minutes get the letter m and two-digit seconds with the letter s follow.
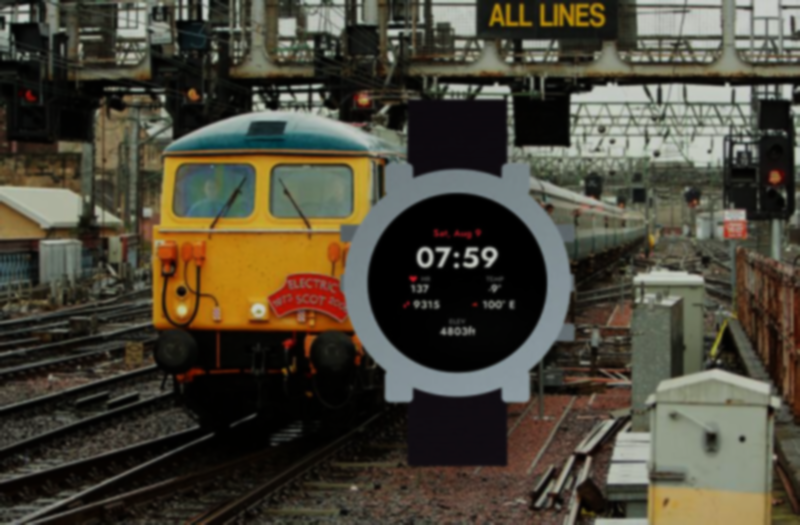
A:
7h59
